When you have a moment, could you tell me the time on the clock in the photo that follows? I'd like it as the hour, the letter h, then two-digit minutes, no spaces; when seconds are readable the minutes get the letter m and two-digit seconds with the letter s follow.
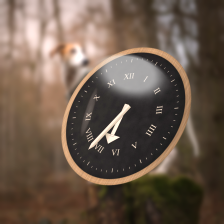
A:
6h37
